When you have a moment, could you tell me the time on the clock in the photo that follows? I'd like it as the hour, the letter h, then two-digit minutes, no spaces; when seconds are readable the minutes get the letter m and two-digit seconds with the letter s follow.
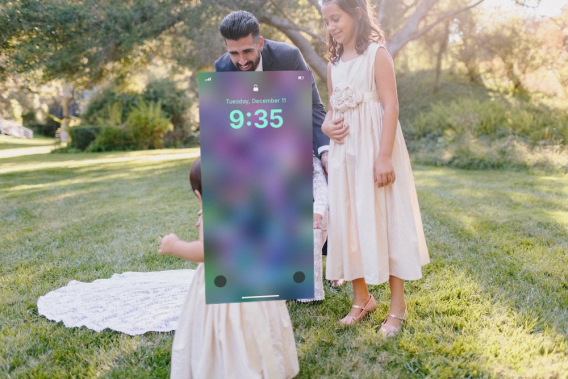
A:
9h35
